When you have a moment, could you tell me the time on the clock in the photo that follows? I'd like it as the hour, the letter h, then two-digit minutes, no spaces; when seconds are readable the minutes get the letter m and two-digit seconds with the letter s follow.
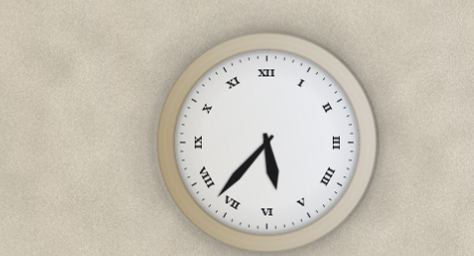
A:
5h37
